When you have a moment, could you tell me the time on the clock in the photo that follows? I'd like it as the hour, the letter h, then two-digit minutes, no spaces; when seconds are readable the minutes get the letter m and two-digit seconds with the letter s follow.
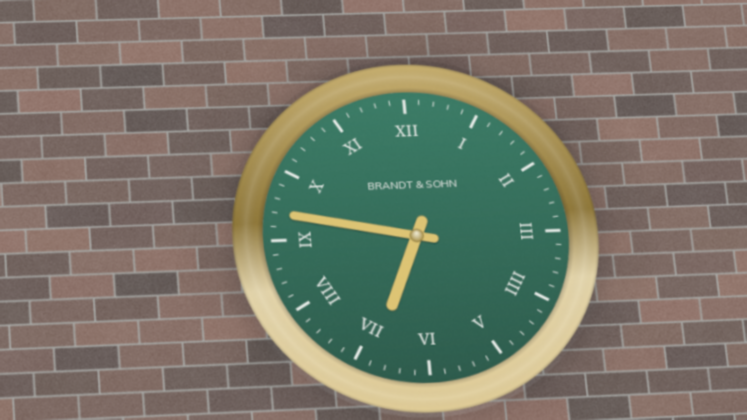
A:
6h47
